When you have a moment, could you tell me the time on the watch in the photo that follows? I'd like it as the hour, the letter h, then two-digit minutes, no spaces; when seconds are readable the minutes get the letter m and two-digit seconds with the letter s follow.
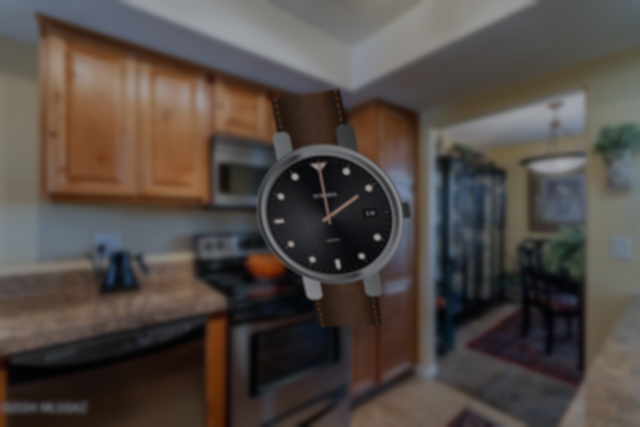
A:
2h00
